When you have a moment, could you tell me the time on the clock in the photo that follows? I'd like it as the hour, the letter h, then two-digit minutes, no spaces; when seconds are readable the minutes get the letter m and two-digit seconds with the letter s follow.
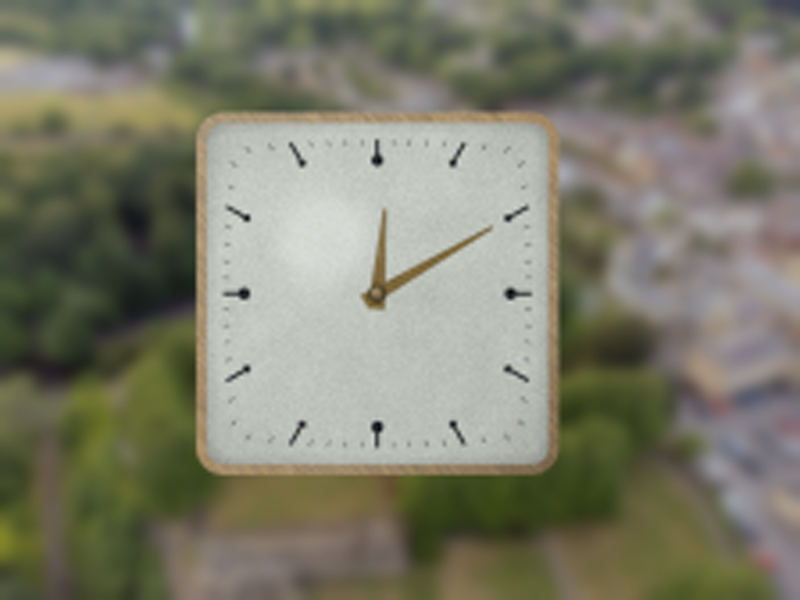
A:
12h10
